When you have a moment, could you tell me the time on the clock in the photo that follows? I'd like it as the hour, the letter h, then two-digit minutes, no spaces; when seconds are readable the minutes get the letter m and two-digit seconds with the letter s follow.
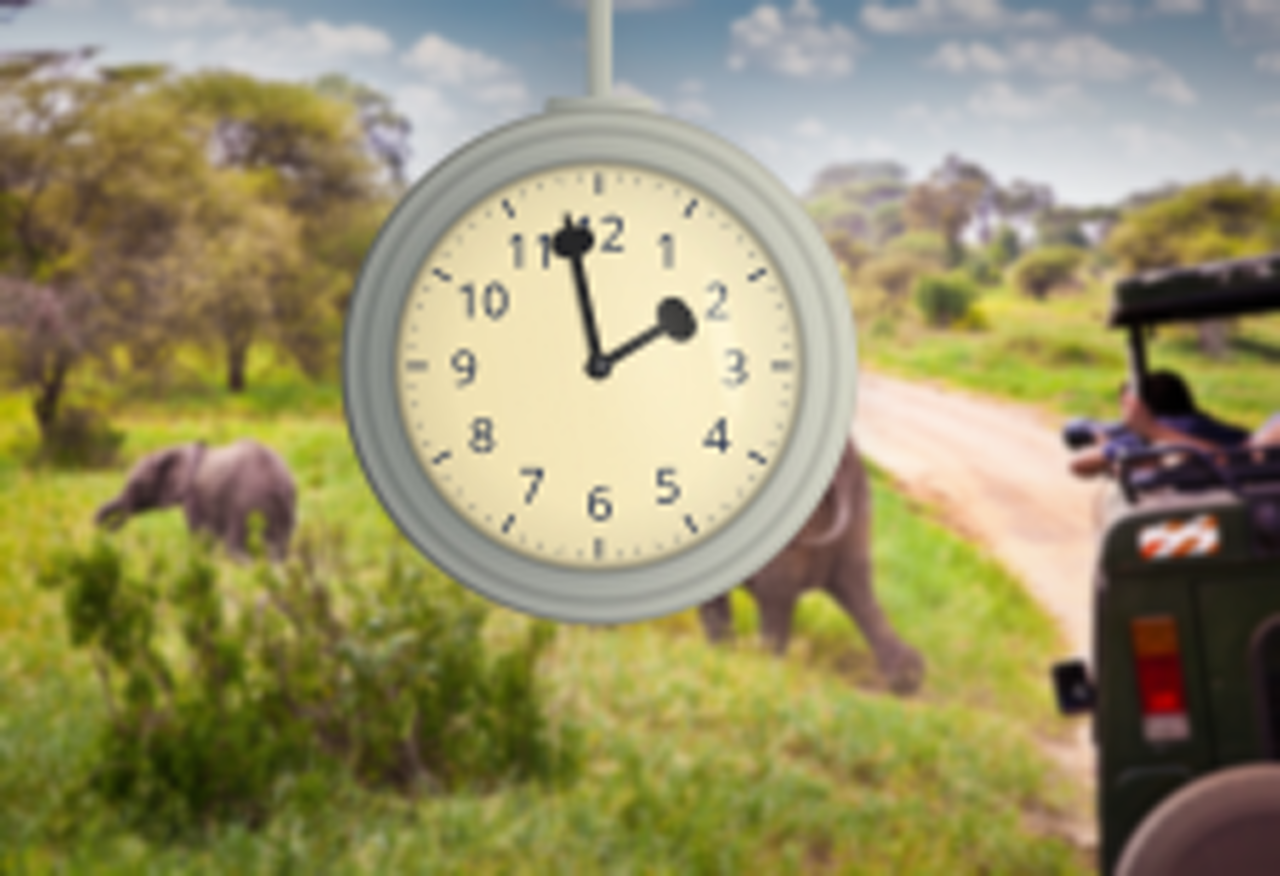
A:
1h58
